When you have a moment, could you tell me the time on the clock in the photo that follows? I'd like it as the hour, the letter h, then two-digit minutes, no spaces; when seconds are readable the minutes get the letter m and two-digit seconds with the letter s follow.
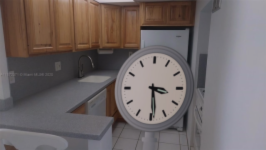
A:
3h29
